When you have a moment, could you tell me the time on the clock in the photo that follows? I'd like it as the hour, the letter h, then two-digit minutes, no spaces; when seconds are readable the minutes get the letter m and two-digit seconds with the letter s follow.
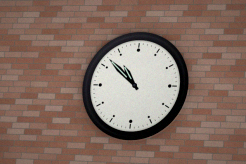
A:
10h52
